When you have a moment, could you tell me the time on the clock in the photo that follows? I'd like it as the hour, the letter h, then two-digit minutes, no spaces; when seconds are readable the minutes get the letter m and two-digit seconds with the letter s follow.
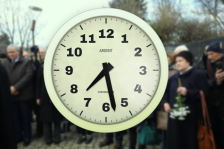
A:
7h28
